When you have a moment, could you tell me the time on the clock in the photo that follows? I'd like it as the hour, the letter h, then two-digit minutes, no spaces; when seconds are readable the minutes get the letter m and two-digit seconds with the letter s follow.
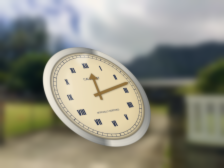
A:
12h13
